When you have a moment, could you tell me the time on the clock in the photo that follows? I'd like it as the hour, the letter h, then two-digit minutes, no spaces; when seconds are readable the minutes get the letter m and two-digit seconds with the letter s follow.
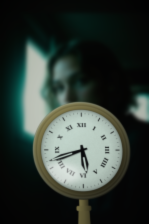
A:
5h42
